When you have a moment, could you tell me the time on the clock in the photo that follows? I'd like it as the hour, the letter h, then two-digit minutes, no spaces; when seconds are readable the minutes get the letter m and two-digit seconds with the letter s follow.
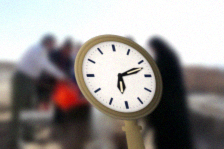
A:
6h12
